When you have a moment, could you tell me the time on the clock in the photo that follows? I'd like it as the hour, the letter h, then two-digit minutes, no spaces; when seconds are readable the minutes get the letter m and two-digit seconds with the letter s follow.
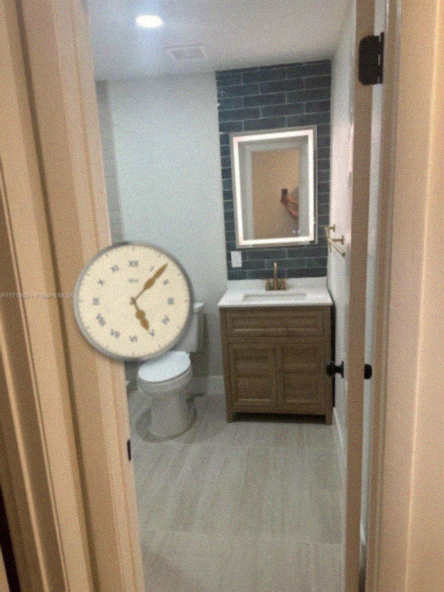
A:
5h07
